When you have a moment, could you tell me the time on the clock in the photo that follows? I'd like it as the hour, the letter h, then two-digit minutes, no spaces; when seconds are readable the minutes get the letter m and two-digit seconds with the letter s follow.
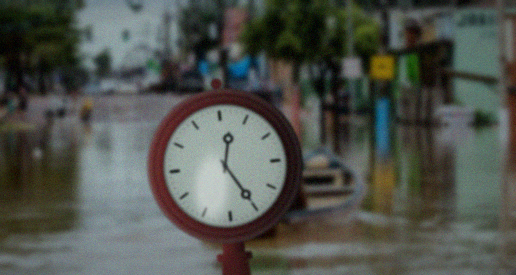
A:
12h25
